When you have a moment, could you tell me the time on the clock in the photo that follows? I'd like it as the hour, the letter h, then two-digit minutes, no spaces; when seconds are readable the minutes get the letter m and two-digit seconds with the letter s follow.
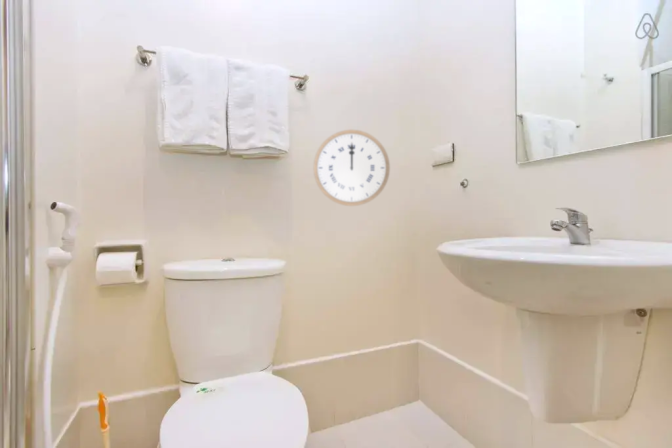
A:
12h00
